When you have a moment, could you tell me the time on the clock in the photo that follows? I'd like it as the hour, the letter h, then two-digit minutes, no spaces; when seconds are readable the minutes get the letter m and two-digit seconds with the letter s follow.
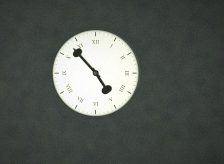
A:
4h53
